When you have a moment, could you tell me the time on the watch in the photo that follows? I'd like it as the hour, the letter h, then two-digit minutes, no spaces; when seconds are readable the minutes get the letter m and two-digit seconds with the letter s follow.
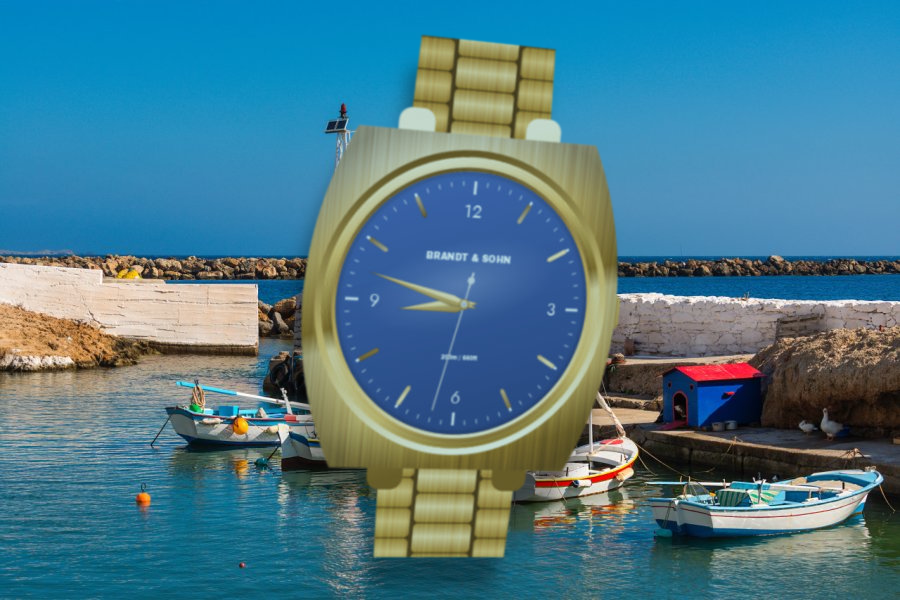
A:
8h47m32s
